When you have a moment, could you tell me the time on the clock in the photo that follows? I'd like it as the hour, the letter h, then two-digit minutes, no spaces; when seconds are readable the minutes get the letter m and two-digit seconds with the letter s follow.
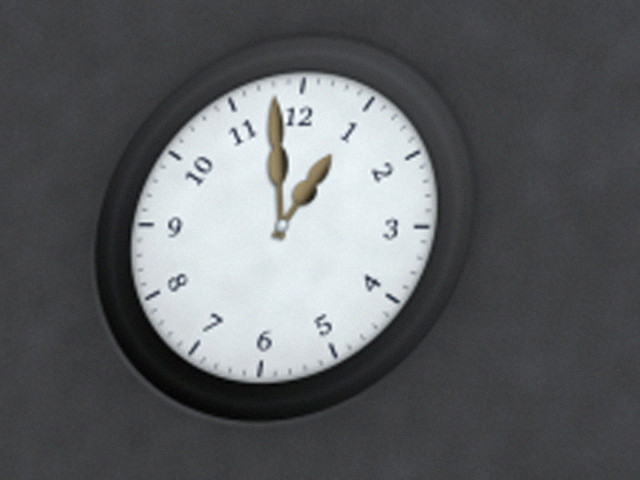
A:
12h58
